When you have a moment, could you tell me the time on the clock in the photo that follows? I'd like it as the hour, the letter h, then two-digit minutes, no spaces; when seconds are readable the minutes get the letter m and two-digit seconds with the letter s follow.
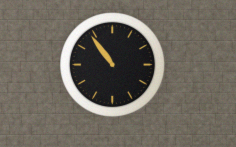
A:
10h54
